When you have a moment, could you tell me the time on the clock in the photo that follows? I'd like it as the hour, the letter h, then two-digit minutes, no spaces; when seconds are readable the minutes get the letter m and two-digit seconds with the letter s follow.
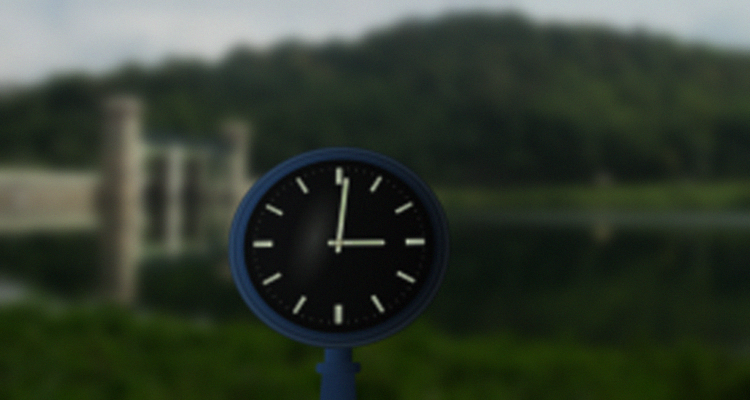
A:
3h01
